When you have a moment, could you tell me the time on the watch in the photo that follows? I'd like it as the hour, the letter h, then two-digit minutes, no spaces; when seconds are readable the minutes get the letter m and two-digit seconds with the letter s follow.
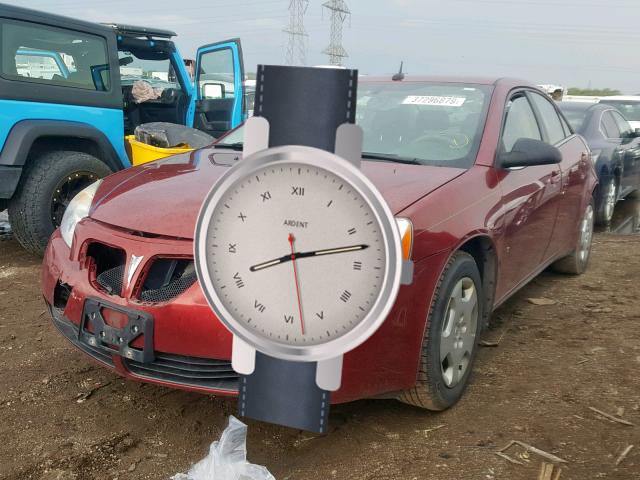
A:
8h12m28s
